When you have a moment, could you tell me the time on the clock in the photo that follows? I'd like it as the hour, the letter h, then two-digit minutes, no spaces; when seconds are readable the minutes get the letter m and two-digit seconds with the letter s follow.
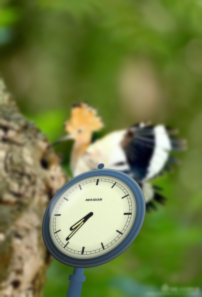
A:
7h36
